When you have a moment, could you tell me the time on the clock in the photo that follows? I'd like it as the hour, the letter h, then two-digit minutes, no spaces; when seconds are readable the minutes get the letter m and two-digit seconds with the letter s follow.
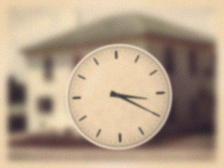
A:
3h20
